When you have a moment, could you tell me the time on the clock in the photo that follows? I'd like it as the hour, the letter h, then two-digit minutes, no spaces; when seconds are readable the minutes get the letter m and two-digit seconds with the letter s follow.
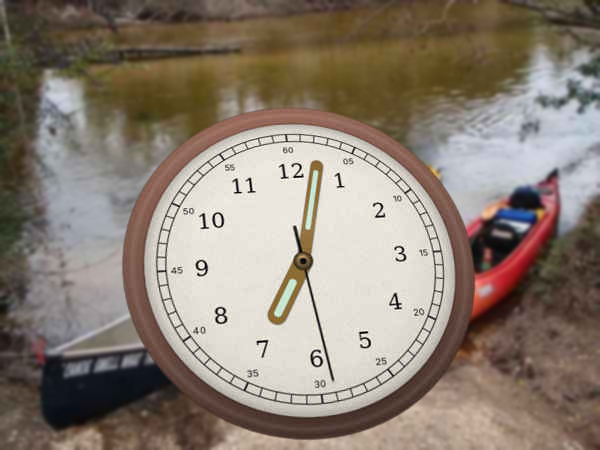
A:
7h02m29s
